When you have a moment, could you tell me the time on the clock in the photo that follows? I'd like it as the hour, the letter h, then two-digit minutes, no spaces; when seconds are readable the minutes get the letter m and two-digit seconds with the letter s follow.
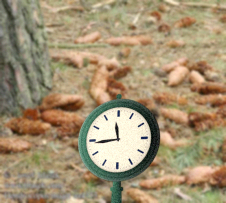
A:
11h44
